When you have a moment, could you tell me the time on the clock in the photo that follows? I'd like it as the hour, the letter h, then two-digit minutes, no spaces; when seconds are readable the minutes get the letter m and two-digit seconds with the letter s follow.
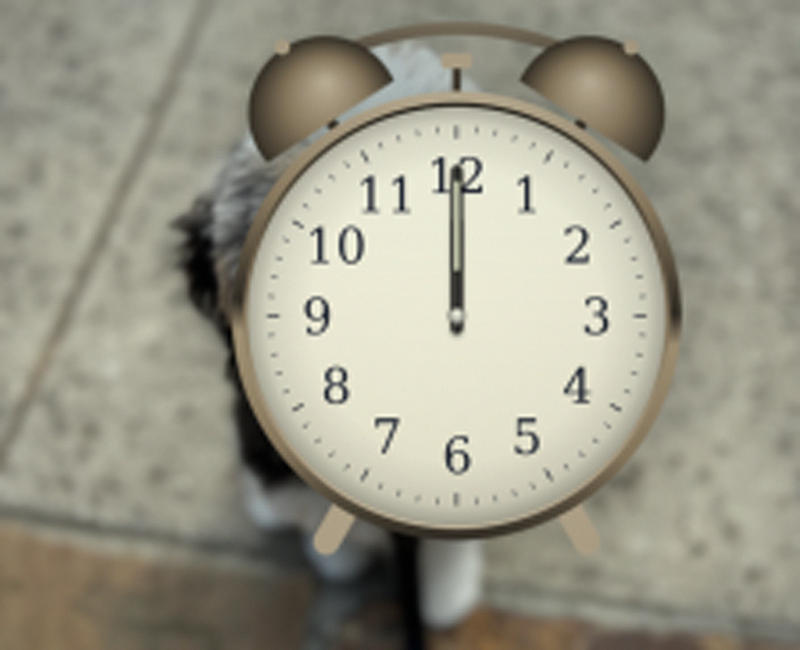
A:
12h00
